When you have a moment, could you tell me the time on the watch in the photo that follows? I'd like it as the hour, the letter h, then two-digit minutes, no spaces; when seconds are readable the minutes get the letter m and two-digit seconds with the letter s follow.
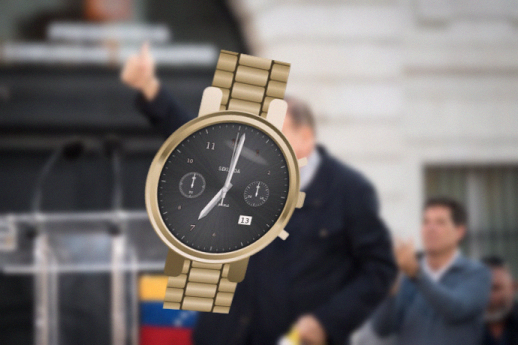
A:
7h01
